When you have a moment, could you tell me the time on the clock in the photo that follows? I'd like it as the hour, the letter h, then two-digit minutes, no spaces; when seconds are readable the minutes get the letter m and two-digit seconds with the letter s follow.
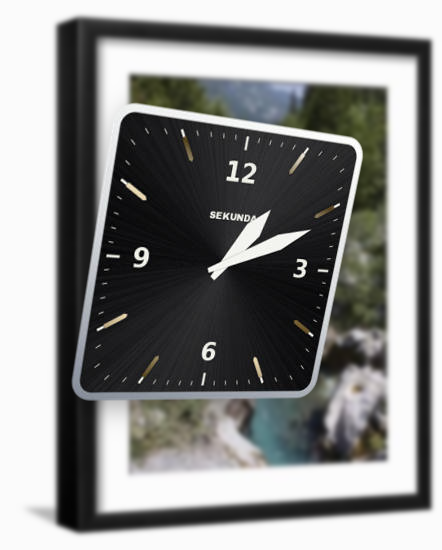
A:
1h11
